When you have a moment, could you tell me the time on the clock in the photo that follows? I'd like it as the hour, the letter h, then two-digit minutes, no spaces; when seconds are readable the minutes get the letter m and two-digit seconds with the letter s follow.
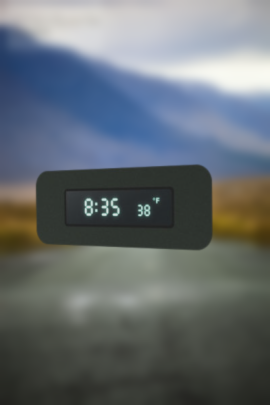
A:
8h35
